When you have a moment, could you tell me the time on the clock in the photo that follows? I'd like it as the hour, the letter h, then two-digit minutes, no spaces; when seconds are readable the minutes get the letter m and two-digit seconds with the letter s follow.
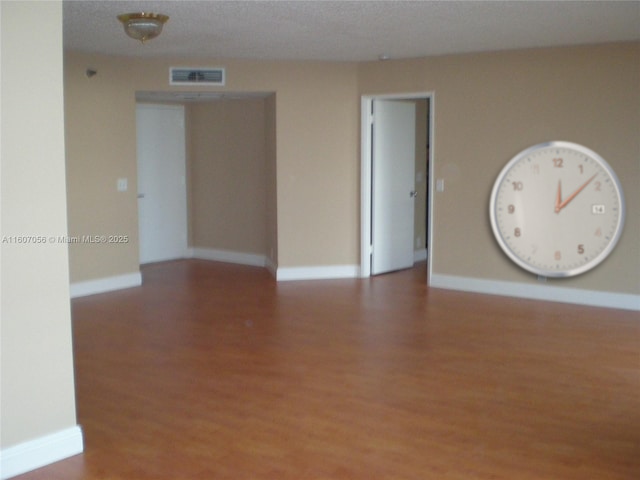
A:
12h08
